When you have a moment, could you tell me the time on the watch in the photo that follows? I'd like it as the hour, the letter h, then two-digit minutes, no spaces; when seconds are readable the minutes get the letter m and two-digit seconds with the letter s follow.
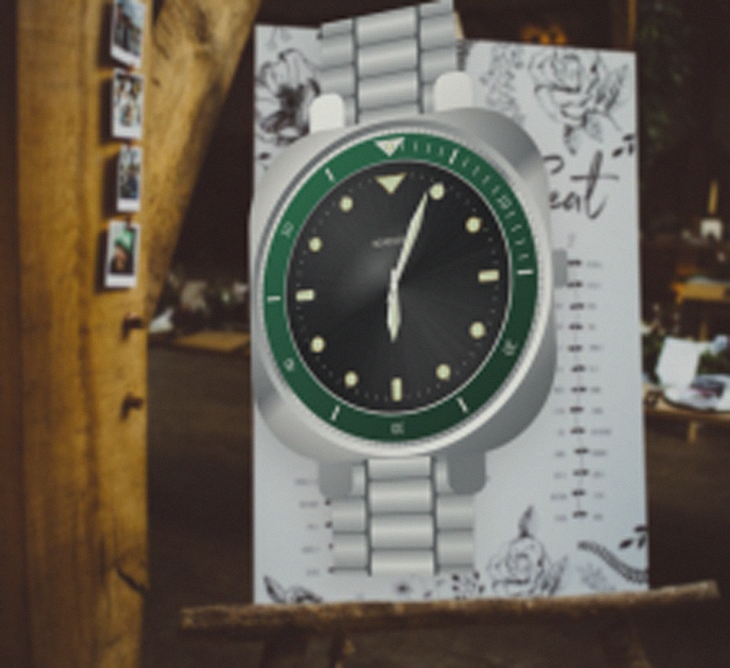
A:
6h04
